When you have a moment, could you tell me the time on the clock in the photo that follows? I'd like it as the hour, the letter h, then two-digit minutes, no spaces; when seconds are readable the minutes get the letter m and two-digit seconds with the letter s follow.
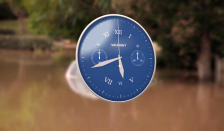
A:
5h42
